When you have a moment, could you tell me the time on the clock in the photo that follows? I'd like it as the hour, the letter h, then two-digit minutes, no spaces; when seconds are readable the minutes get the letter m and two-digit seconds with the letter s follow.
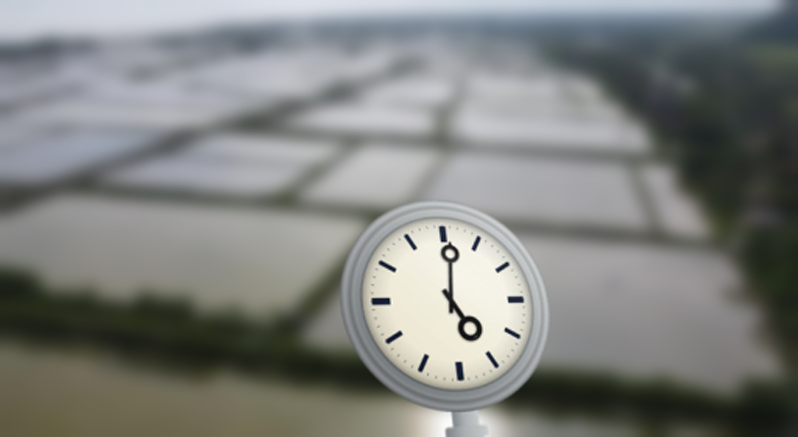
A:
5h01
